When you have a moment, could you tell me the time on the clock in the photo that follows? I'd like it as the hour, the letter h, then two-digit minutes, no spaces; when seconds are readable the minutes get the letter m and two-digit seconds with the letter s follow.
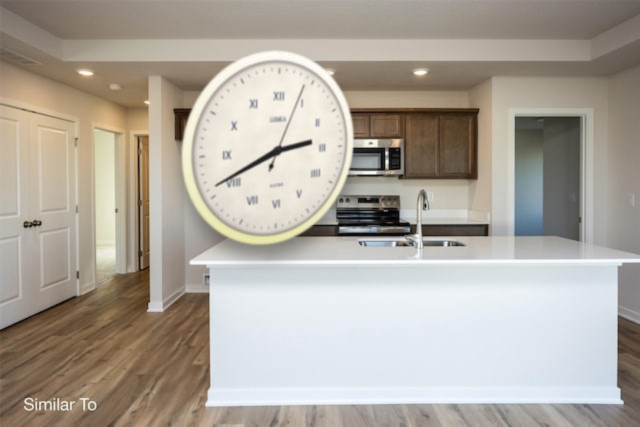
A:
2h41m04s
